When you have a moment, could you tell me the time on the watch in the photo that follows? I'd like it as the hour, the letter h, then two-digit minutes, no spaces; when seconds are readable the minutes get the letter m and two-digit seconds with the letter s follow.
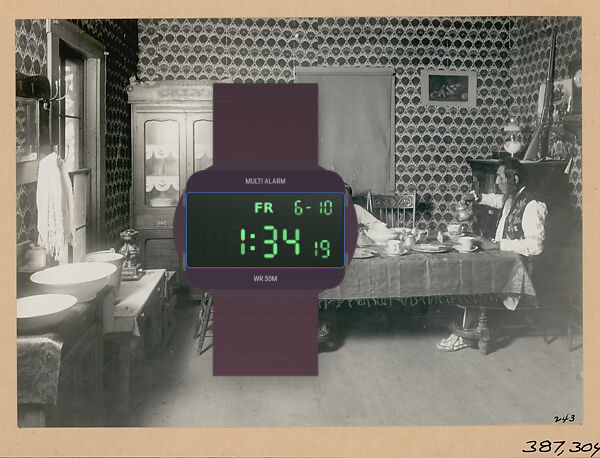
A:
1h34m19s
